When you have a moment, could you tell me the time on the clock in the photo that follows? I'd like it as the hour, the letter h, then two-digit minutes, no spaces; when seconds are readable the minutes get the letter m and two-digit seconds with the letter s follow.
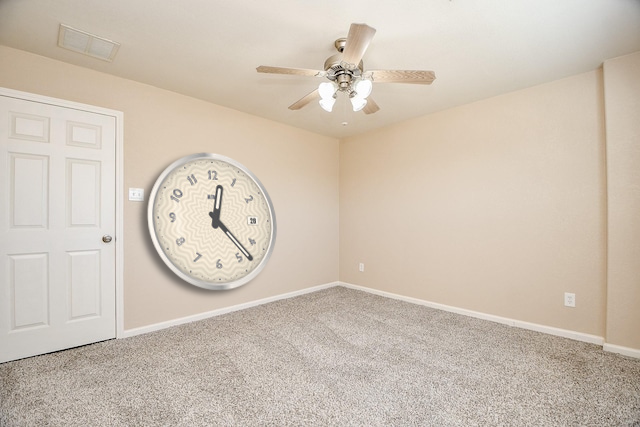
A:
12h23
